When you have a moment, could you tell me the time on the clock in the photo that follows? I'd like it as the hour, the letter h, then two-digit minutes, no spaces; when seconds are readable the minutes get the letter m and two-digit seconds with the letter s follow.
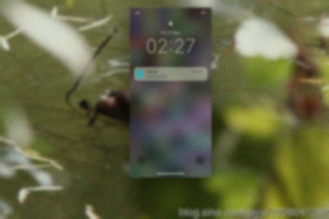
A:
2h27
